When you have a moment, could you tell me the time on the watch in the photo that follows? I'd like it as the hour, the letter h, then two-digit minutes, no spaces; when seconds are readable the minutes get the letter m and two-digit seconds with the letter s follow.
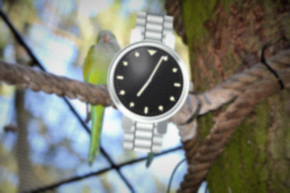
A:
7h04
